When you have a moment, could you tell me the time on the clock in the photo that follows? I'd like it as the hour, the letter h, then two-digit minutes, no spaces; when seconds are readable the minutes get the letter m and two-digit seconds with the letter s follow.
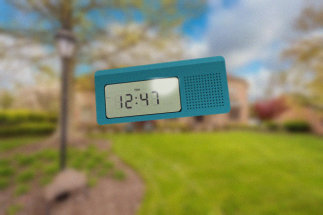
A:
12h47
